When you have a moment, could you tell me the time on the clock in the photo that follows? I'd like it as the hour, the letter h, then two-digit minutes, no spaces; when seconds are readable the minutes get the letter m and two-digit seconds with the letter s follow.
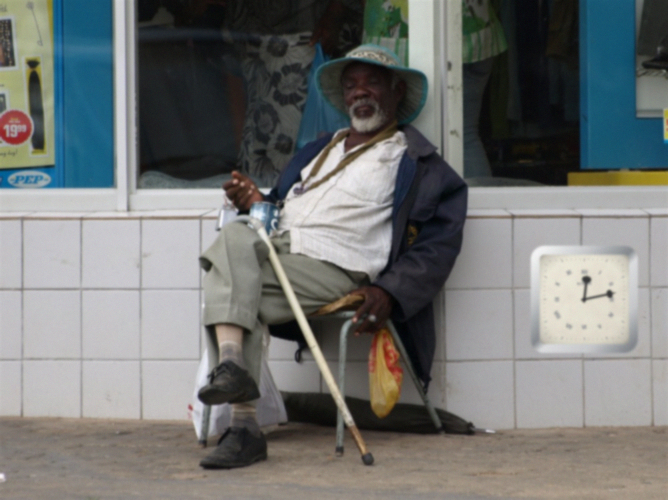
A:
12h13
